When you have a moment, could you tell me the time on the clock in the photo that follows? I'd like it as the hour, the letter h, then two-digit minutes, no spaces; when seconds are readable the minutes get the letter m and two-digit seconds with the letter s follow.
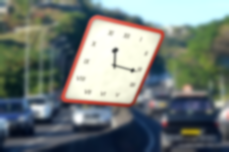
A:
11h16
